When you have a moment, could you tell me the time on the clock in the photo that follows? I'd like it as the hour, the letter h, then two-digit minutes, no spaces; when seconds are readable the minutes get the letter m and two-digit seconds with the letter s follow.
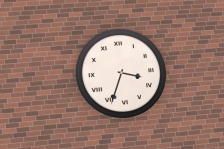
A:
3h34
